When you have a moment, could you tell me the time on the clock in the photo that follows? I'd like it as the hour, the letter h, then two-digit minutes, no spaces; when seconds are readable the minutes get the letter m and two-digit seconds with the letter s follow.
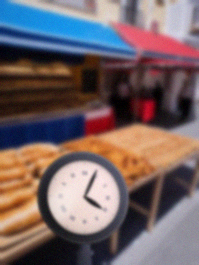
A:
4h04
